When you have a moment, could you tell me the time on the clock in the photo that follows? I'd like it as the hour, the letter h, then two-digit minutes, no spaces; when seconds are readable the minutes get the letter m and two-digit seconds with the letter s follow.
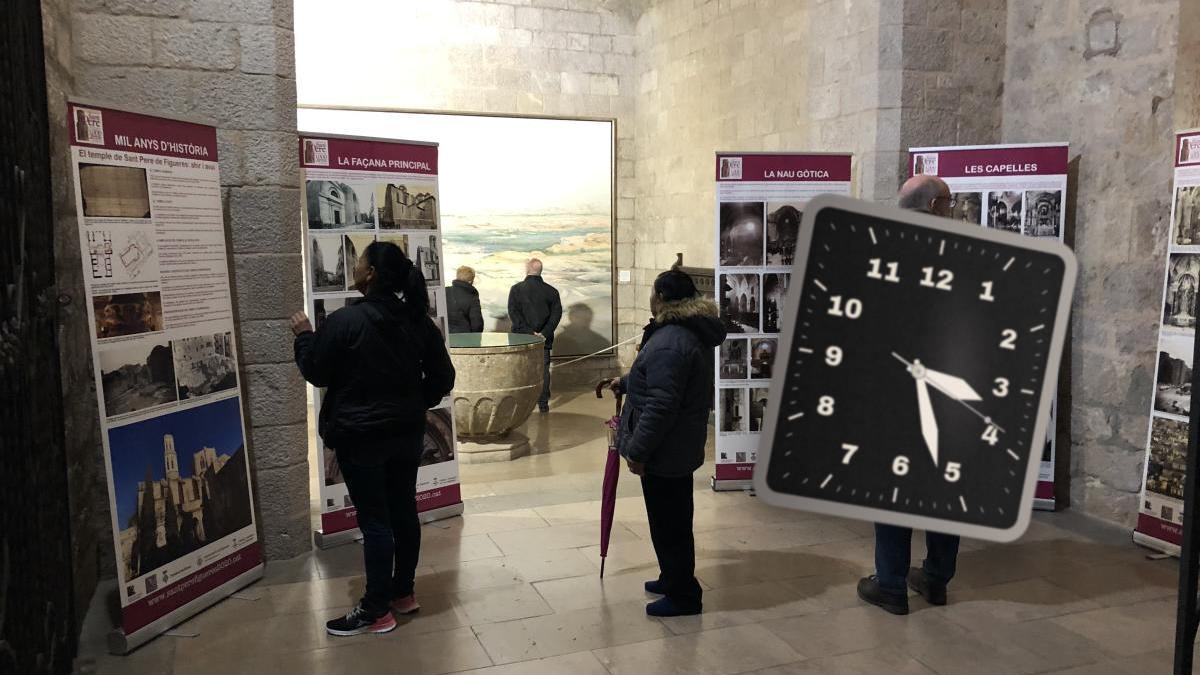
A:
3h26m19s
